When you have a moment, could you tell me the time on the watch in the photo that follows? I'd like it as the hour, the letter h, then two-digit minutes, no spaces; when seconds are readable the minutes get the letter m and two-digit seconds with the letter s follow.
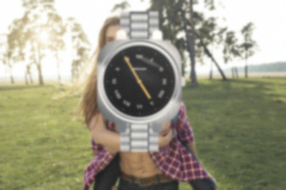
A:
4h55
